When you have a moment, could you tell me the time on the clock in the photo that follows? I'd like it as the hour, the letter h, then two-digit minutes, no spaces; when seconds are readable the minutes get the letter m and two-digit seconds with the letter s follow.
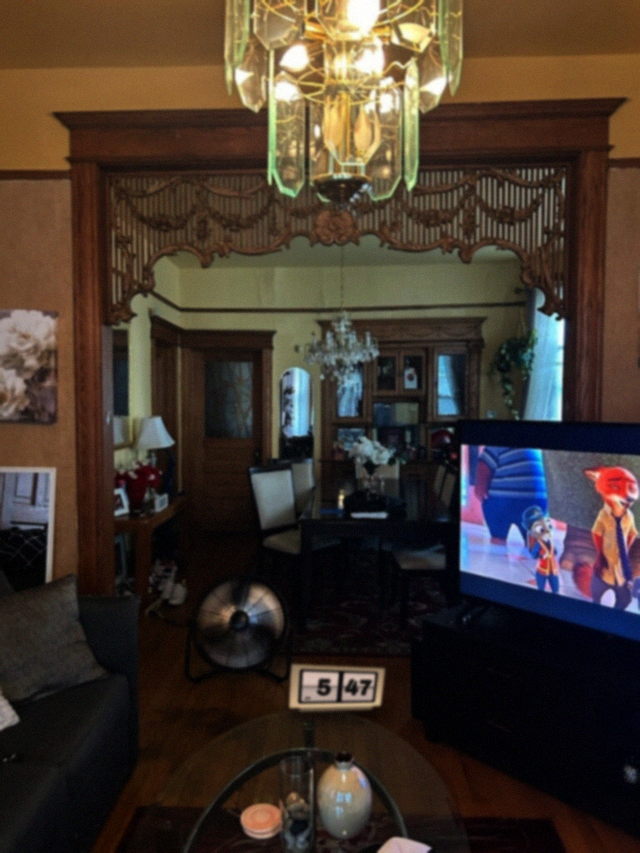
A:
5h47
